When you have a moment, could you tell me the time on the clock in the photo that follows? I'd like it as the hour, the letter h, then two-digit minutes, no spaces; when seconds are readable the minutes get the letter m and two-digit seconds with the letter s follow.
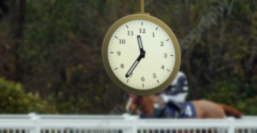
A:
11h36
